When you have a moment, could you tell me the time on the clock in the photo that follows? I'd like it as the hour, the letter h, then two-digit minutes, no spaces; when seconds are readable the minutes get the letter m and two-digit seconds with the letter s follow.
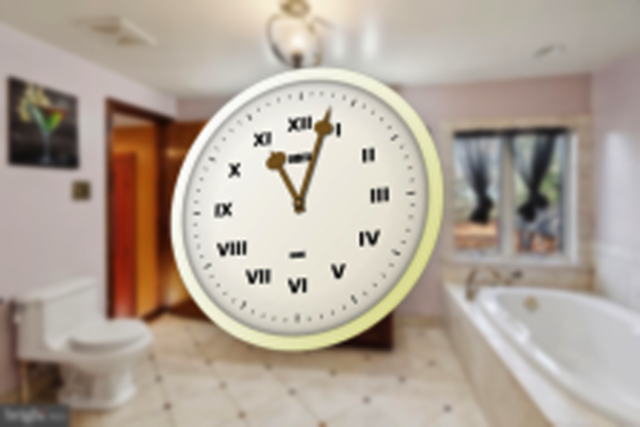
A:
11h03
